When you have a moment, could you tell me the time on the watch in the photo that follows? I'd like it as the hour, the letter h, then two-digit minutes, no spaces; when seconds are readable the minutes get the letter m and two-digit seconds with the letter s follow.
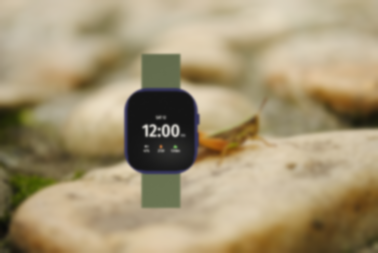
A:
12h00
